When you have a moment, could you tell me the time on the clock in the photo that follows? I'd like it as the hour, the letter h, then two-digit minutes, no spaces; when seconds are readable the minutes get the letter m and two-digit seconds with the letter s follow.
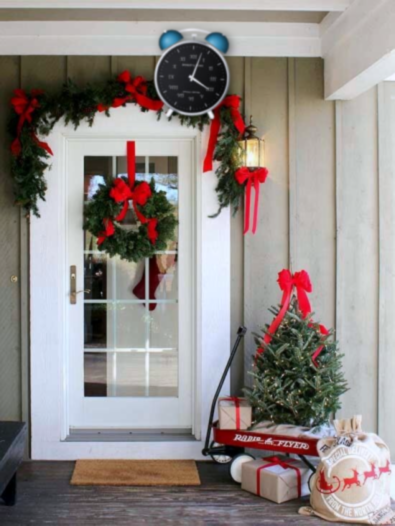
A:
4h03
